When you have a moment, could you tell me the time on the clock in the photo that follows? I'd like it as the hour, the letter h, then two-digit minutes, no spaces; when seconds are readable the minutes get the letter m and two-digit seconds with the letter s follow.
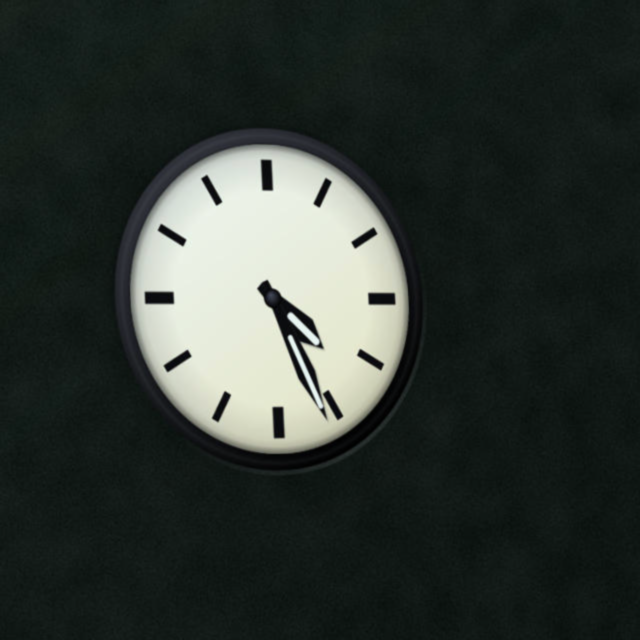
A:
4h26
